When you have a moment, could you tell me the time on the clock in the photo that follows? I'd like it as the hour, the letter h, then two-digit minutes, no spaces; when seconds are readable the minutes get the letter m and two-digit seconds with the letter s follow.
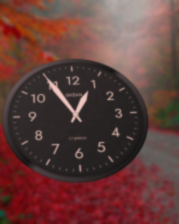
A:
12h55
